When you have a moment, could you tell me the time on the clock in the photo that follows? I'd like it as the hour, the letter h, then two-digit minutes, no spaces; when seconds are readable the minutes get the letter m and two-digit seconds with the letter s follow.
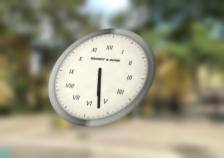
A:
5h27
